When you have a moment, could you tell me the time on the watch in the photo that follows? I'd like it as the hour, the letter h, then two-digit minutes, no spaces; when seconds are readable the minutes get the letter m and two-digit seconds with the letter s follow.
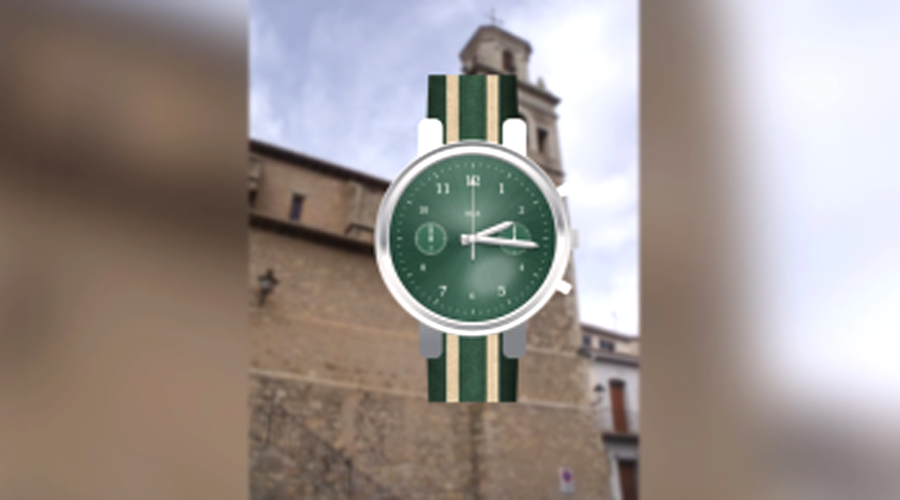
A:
2h16
